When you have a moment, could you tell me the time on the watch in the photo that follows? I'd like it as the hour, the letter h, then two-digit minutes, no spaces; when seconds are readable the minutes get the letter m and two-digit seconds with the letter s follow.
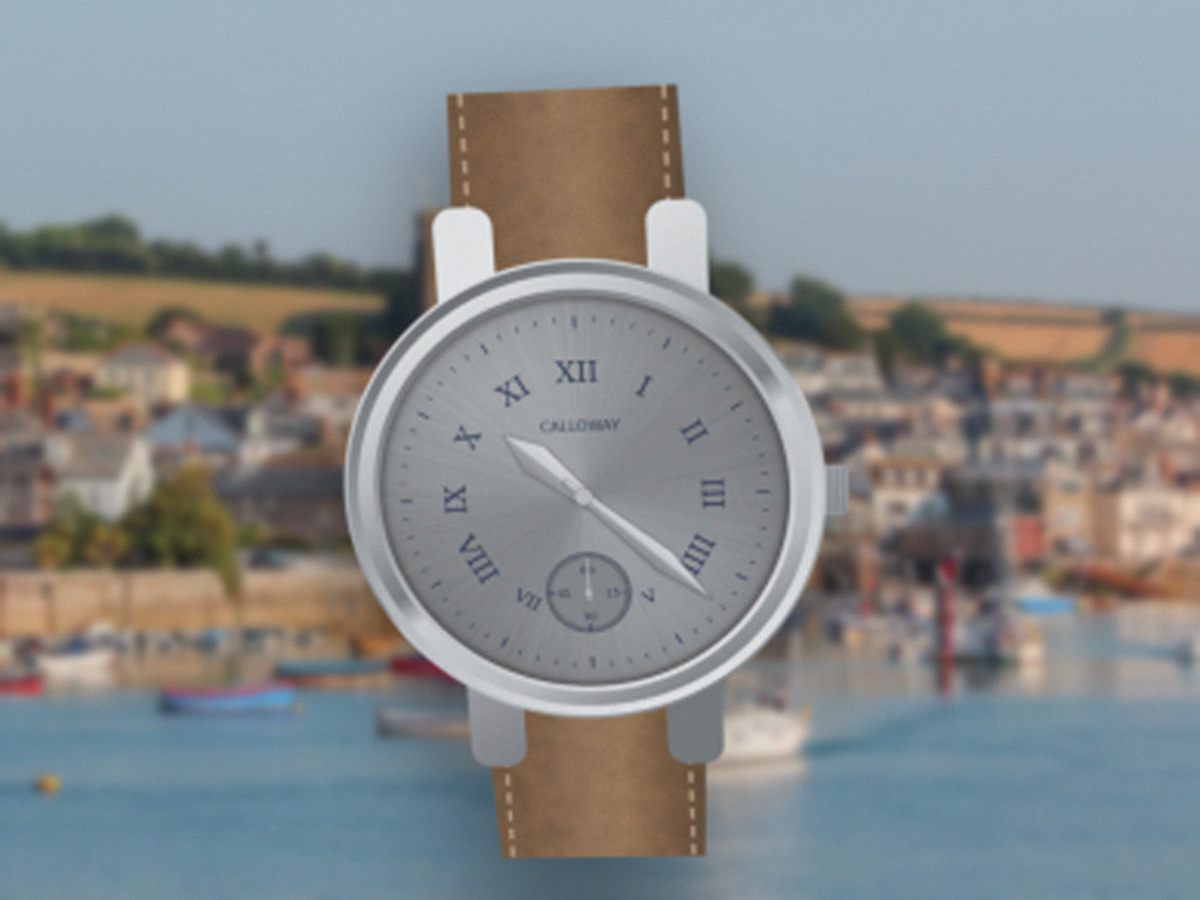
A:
10h22
